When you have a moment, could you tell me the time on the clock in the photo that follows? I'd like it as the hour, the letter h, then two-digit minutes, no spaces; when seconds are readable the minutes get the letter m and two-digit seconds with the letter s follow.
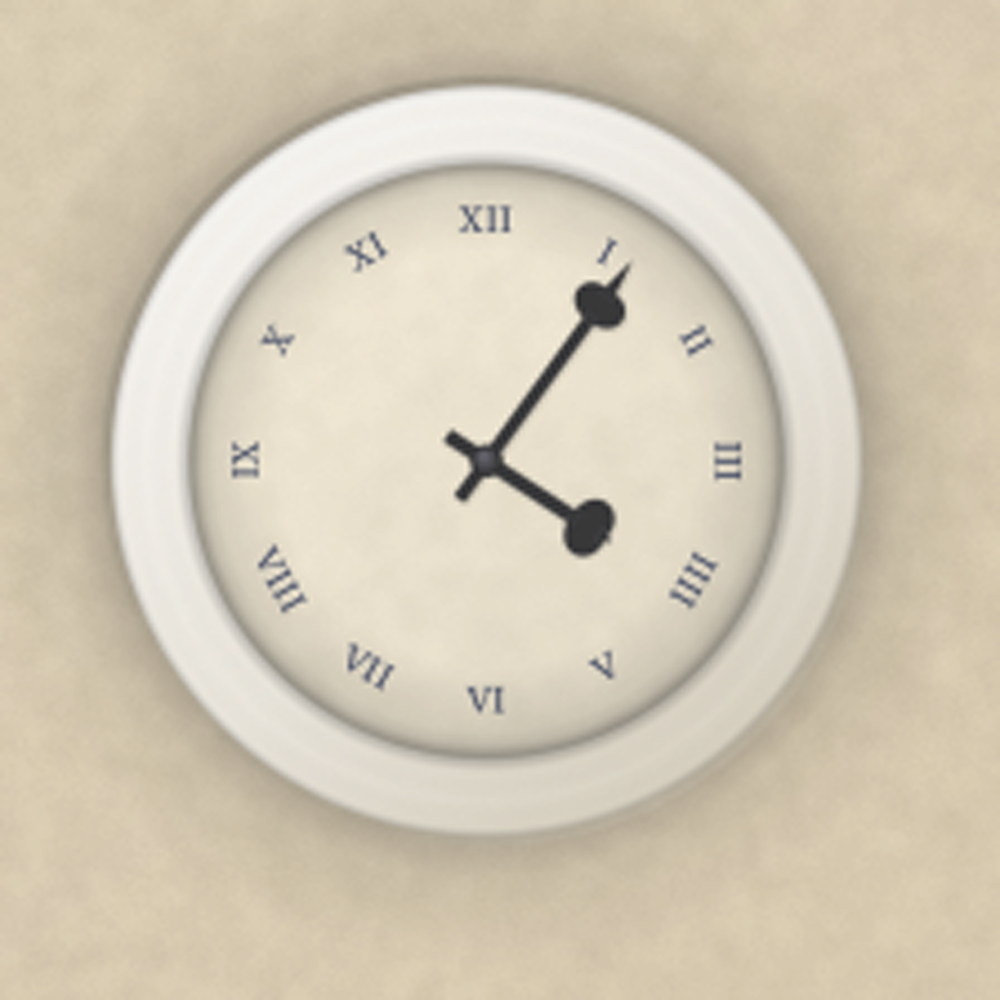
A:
4h06
